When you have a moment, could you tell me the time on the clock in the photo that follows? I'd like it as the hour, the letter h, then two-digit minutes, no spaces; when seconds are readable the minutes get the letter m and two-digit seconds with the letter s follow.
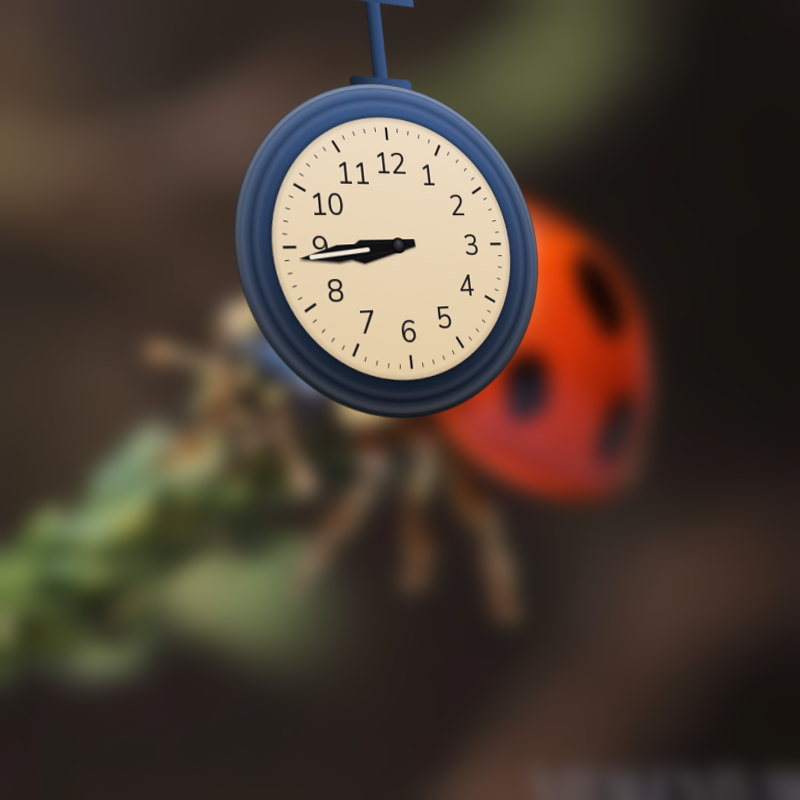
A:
8h44
